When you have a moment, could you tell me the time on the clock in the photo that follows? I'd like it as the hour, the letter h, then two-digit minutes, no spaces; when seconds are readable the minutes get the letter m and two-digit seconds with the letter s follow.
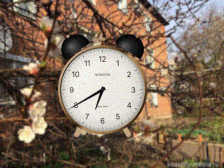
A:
6h40
